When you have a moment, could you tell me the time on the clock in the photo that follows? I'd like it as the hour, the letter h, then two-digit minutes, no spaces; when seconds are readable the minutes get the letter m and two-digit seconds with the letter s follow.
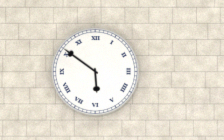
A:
5h51
